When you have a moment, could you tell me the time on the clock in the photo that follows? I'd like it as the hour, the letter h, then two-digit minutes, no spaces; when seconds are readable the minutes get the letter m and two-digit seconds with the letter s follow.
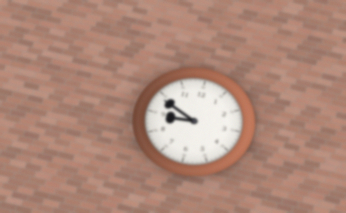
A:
8h49
